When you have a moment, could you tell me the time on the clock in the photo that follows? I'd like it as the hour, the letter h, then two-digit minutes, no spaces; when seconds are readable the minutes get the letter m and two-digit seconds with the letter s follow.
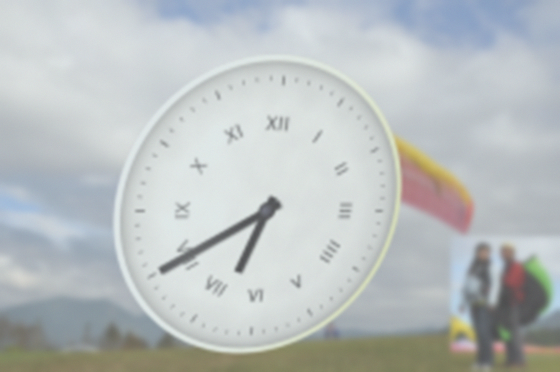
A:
6h40
